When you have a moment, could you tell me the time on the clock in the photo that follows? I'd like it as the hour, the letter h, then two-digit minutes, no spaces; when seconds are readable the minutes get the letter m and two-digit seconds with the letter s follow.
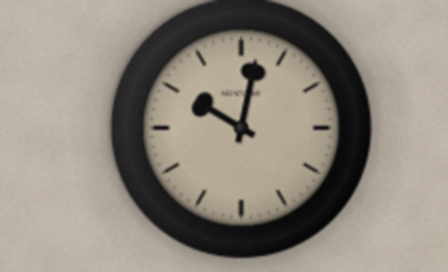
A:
10h02
